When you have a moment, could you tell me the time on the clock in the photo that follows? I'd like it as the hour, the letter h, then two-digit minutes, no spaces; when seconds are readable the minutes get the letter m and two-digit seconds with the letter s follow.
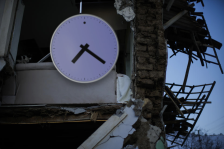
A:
7h21
